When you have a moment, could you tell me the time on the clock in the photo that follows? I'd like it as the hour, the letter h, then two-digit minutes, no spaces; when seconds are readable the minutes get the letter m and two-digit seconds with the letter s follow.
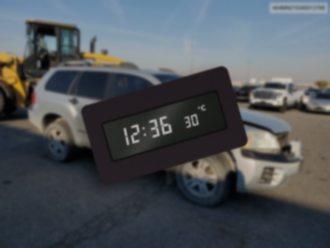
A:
12h36
